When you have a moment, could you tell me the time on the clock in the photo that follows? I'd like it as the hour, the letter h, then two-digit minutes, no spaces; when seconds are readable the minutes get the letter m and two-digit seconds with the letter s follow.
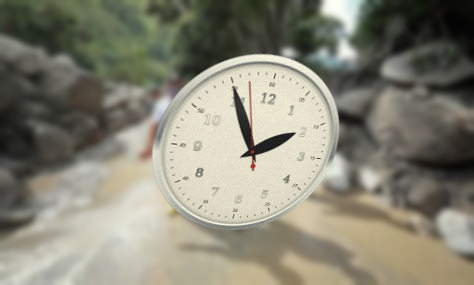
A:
1h54m57s
